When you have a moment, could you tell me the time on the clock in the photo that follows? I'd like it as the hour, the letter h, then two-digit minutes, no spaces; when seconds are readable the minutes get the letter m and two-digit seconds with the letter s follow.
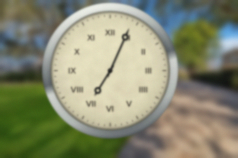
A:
7h04
